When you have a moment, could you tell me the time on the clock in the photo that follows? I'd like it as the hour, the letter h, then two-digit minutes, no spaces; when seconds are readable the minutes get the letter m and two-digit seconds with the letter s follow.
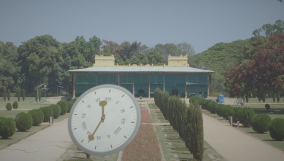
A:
11h33
